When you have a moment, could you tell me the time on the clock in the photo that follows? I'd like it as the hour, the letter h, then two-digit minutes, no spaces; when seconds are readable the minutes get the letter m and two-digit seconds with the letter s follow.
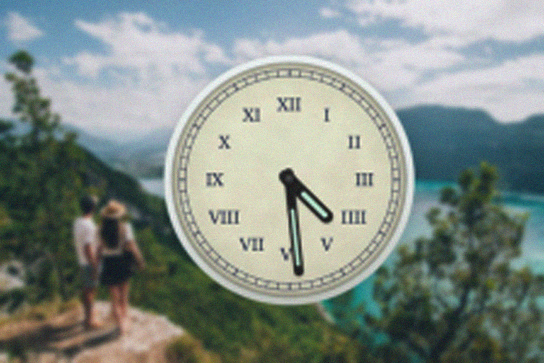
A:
4h29
